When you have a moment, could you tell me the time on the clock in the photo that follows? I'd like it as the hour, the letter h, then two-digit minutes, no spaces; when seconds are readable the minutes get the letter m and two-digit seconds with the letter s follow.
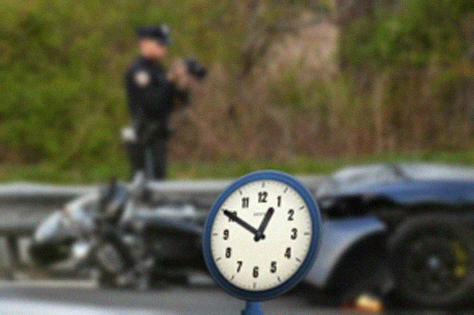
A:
12h50
